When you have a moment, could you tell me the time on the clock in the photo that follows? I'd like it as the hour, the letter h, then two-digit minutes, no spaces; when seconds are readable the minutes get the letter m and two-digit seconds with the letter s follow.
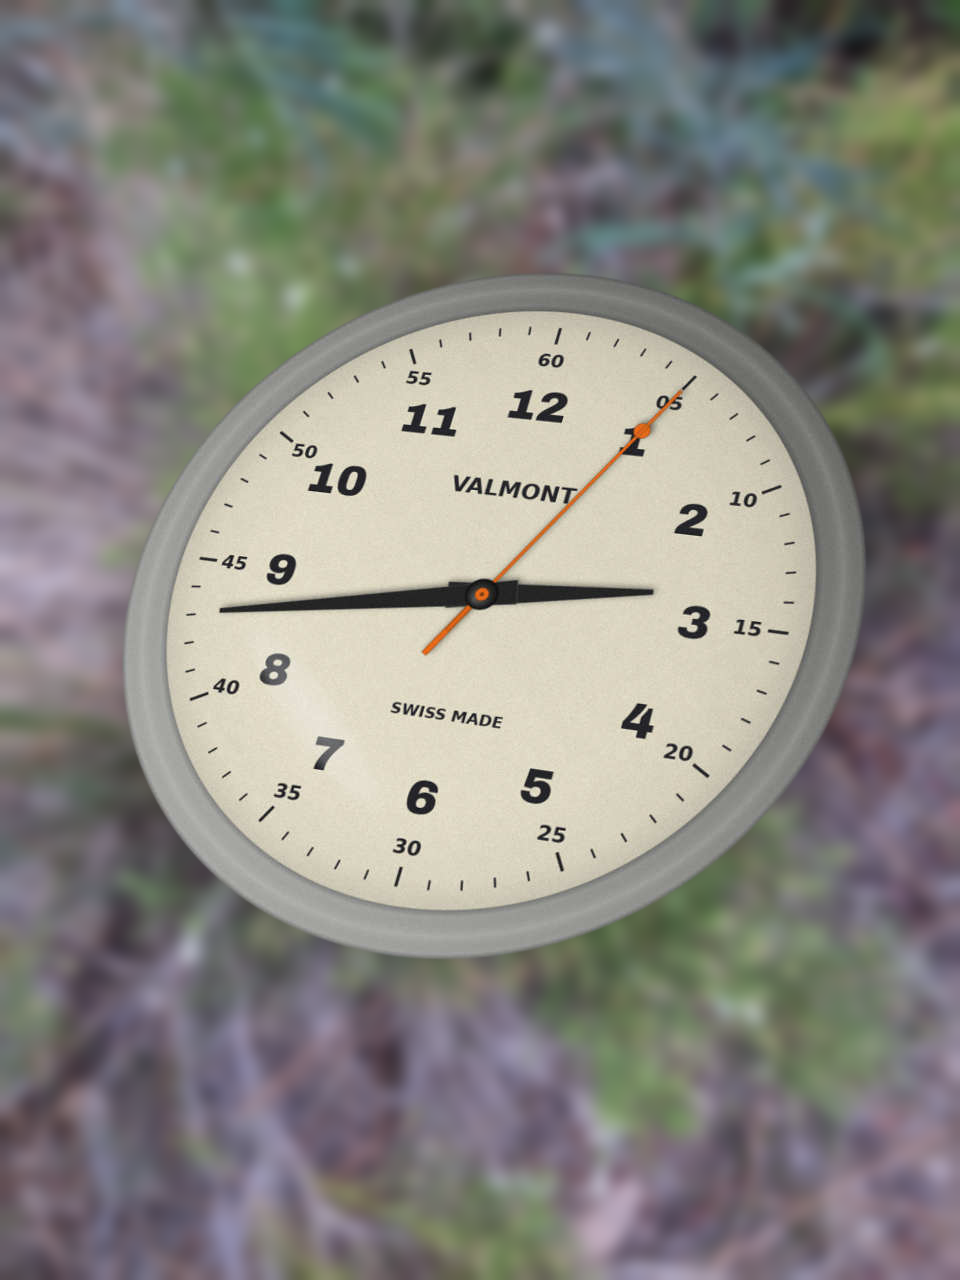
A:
2h43m05s
